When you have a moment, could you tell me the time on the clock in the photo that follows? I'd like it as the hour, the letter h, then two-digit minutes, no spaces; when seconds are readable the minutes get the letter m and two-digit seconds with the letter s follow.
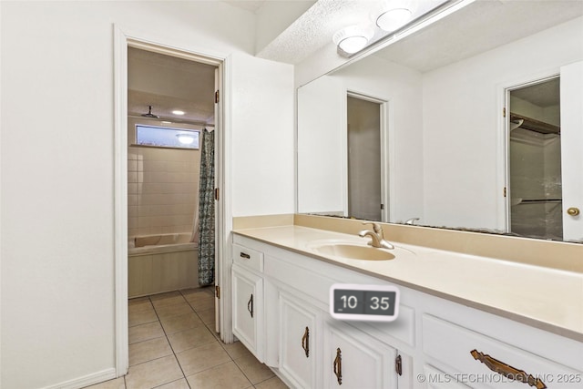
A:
10h35
